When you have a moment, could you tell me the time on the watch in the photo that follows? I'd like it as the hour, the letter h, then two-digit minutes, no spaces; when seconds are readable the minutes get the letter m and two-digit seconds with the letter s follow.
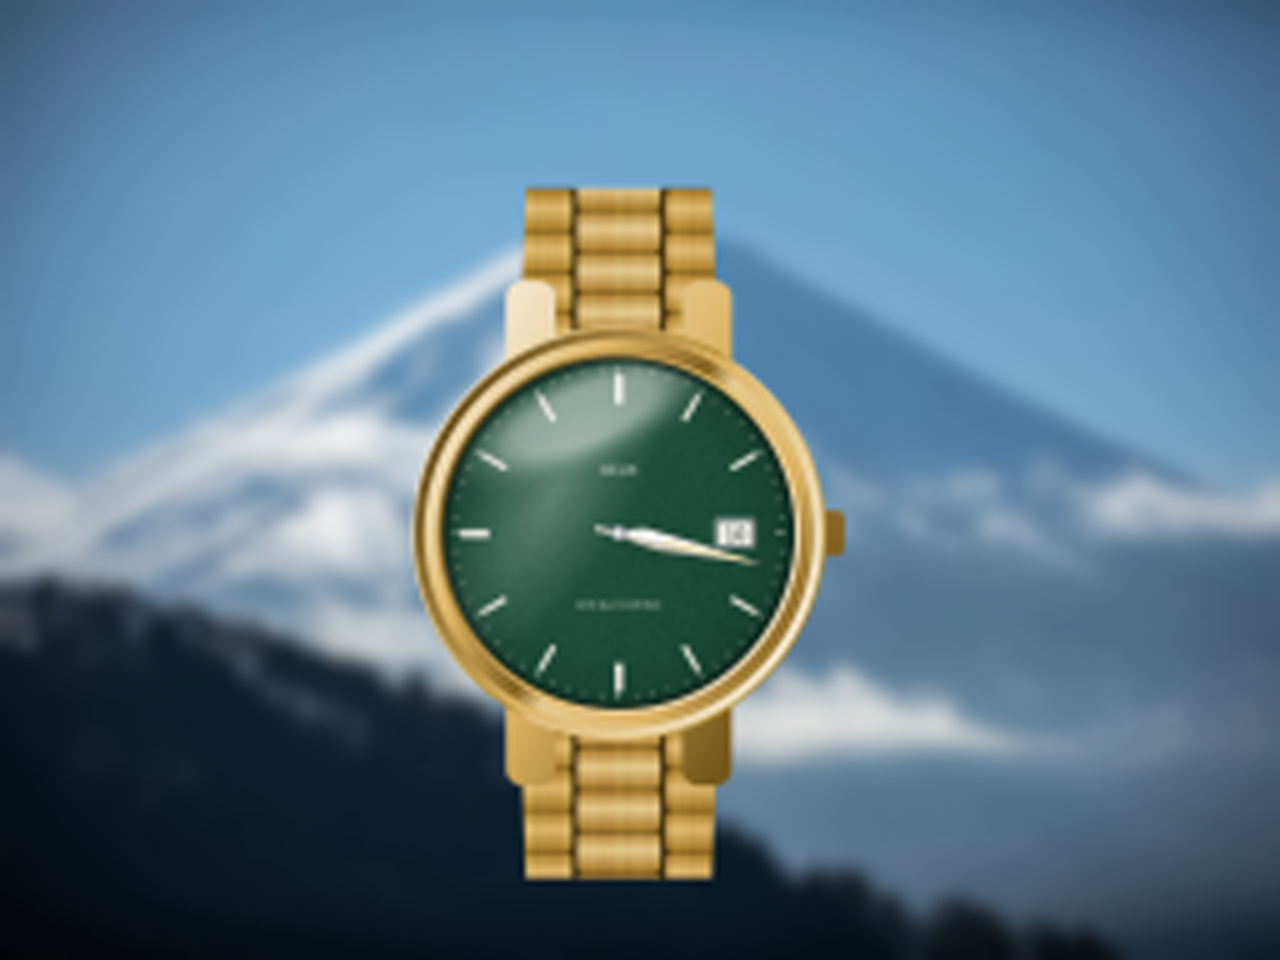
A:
3h17
